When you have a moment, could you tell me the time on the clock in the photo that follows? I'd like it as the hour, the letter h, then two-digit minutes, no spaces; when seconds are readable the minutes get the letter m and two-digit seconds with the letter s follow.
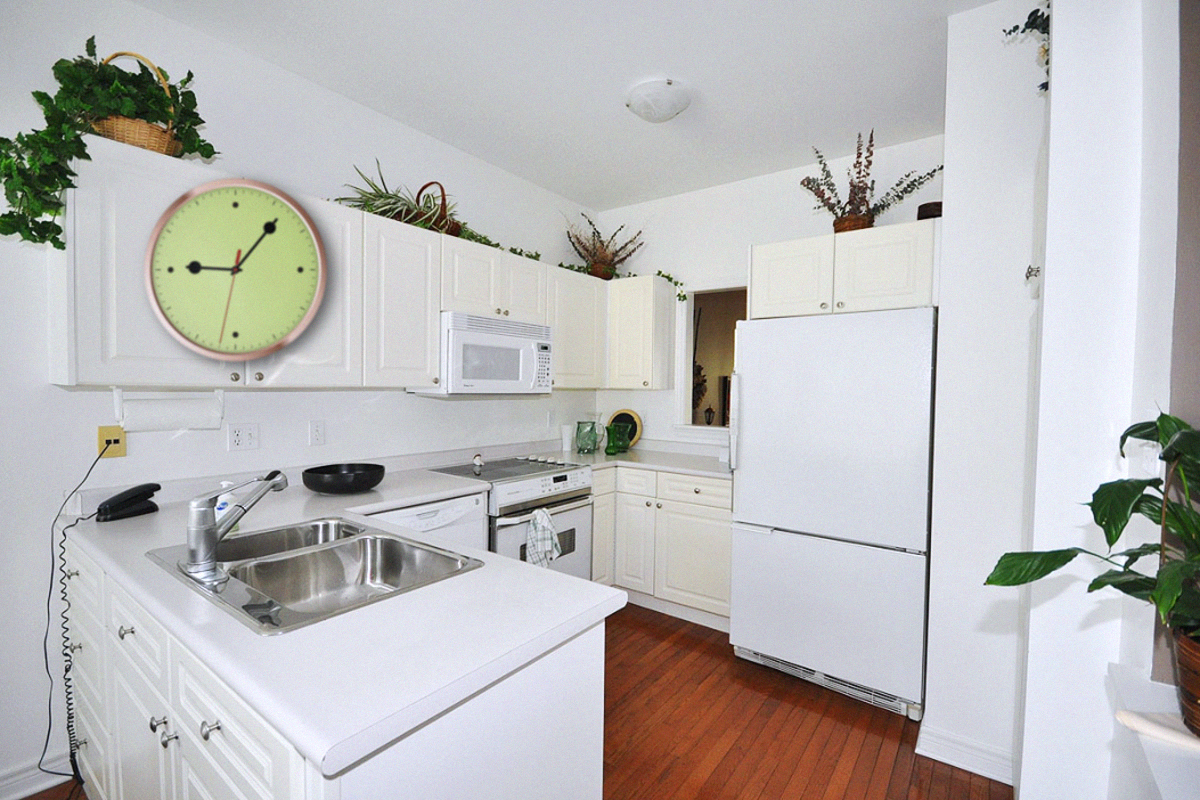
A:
9h06m32s
